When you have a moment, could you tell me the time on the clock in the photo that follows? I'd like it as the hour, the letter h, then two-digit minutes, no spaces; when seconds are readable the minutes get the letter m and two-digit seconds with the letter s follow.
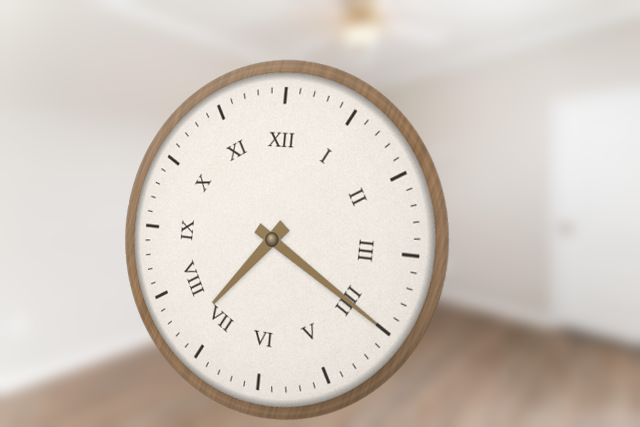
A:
7h20
